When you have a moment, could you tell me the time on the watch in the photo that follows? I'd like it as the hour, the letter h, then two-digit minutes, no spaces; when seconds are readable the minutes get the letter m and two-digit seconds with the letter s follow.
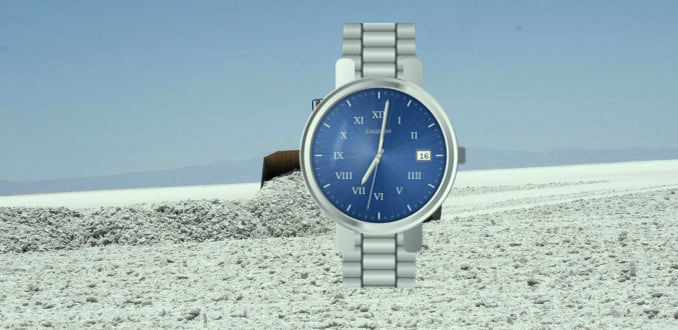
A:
7h01m32s
